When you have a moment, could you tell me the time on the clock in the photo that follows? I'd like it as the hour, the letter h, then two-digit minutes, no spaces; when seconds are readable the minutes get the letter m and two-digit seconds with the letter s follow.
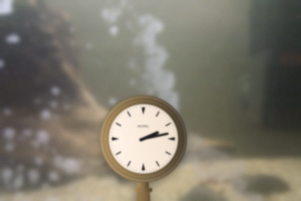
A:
2h13
